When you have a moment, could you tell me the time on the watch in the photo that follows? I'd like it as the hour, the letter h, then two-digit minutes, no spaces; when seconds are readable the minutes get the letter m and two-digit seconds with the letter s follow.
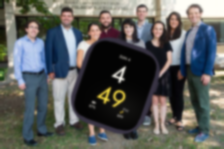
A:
4h49
